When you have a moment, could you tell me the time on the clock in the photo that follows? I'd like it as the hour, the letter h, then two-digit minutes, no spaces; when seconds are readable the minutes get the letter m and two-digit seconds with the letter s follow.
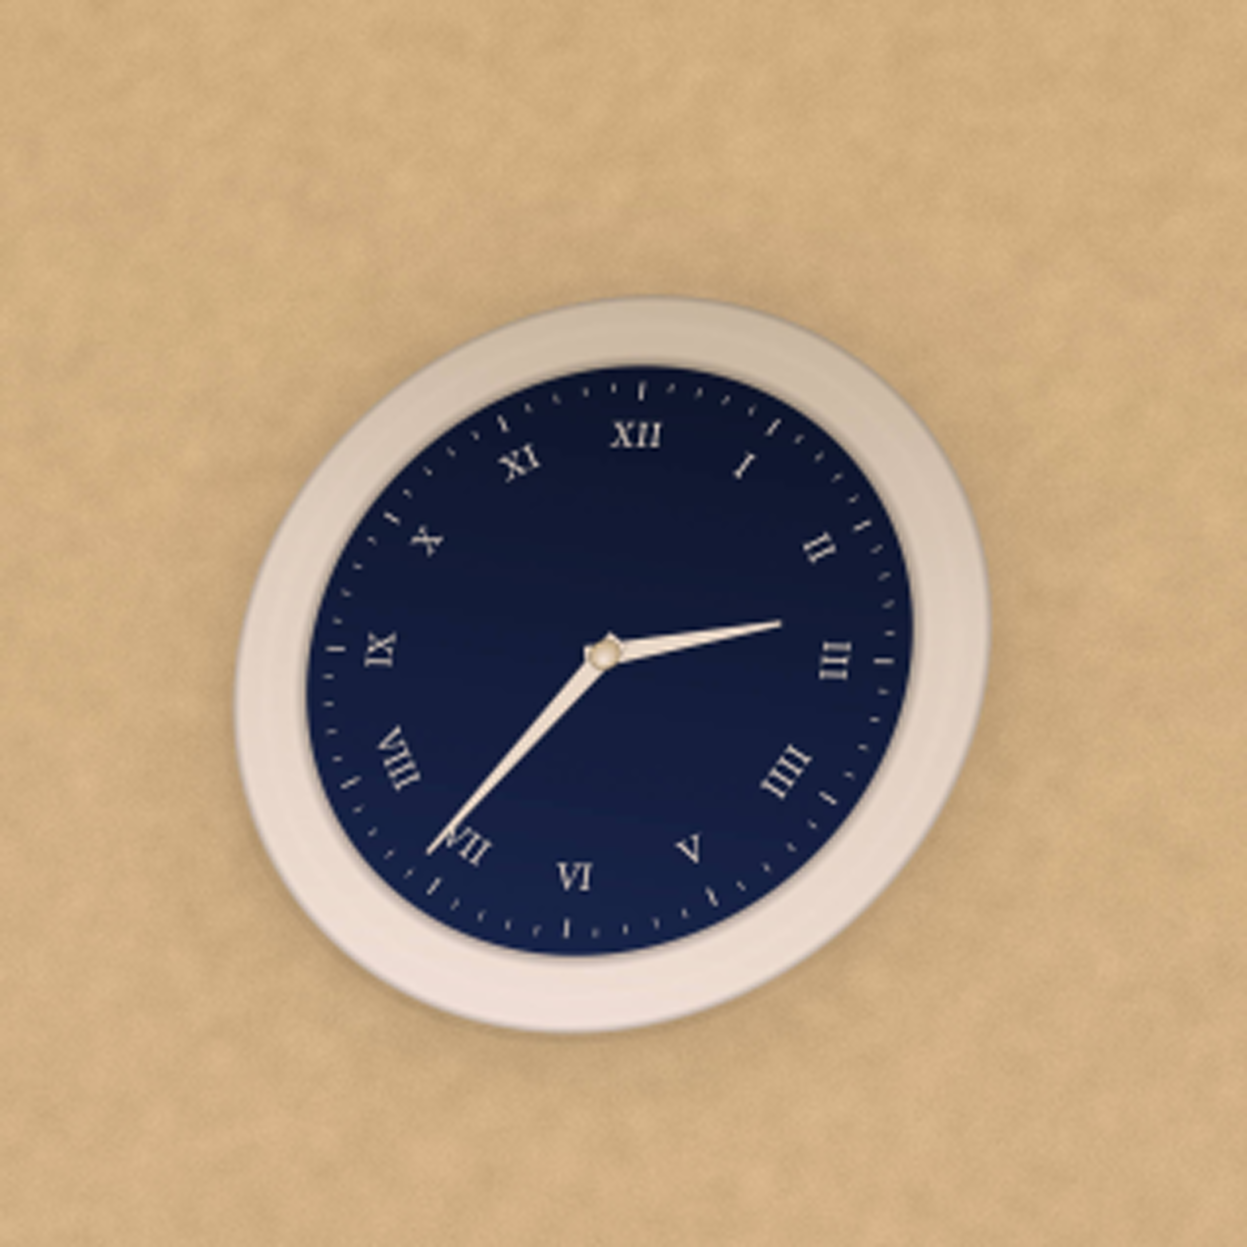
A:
2h36
